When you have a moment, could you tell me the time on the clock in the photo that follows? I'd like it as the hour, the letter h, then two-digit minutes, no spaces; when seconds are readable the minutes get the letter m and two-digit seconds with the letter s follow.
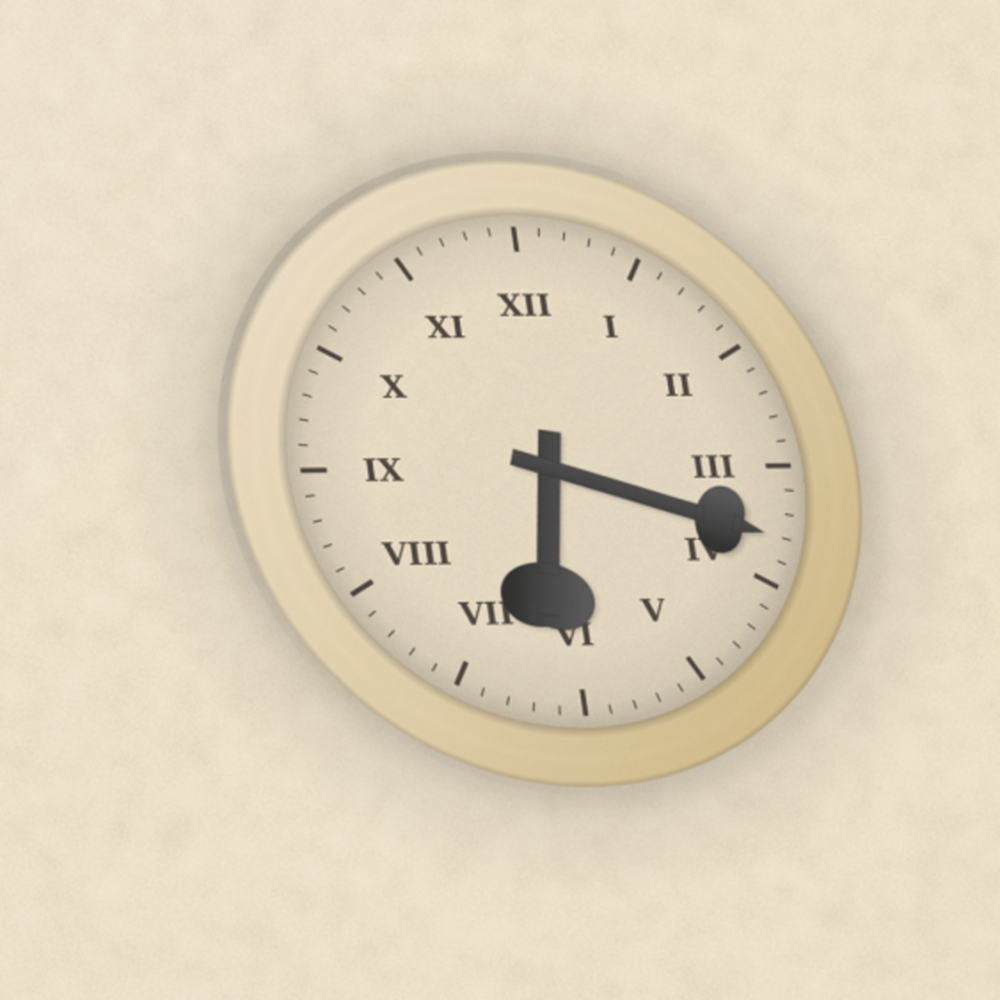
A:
6h18
